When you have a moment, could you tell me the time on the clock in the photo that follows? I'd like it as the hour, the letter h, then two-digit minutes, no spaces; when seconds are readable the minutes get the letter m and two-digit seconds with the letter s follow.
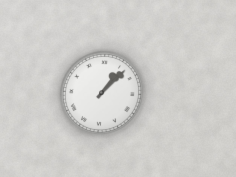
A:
1h07
